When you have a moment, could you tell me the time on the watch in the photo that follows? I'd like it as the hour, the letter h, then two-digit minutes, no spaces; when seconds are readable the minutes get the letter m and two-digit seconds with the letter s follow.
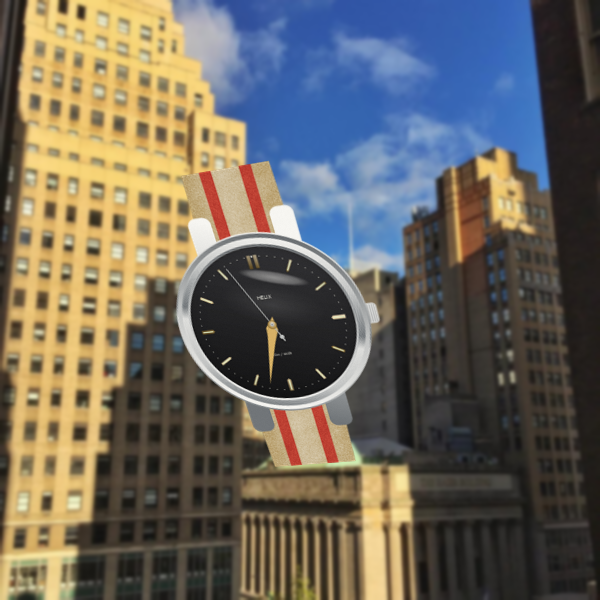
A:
6h32m56s
